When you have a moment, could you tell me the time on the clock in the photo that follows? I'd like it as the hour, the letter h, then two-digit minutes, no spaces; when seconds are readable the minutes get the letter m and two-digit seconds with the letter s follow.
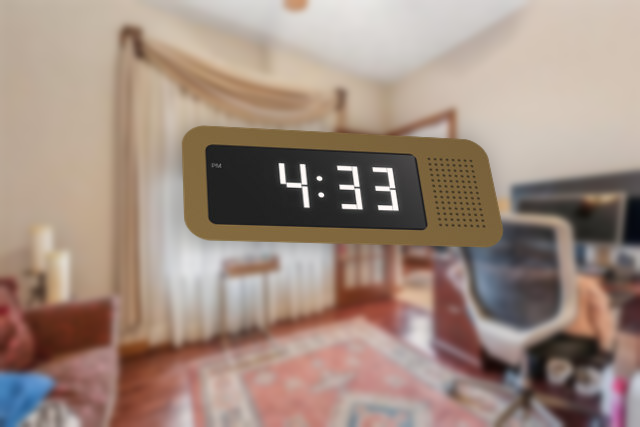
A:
4h33
